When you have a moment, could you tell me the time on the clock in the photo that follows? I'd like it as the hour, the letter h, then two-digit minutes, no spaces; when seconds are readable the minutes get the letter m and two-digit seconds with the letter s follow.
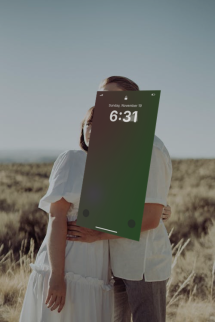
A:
6h31
